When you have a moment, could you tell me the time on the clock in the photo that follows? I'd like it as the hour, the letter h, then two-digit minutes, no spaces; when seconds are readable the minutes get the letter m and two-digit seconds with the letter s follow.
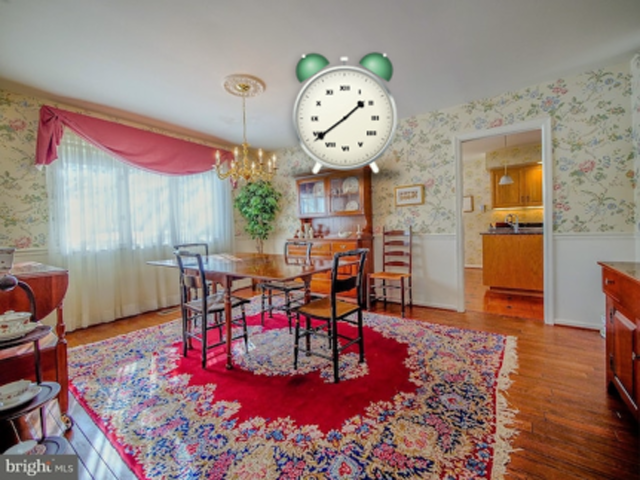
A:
1h39
